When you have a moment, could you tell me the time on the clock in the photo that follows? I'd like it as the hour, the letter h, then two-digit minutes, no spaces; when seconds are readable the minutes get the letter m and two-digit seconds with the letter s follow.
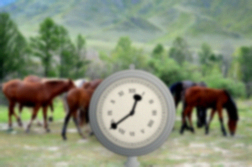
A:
12h39
